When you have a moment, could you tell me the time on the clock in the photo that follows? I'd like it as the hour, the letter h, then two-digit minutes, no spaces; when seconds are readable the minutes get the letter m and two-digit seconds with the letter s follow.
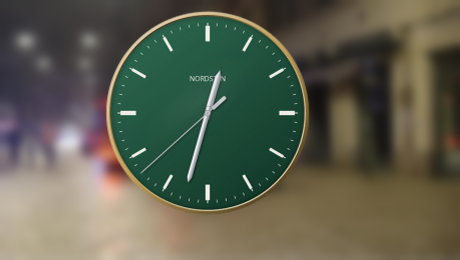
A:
12h32m38s
